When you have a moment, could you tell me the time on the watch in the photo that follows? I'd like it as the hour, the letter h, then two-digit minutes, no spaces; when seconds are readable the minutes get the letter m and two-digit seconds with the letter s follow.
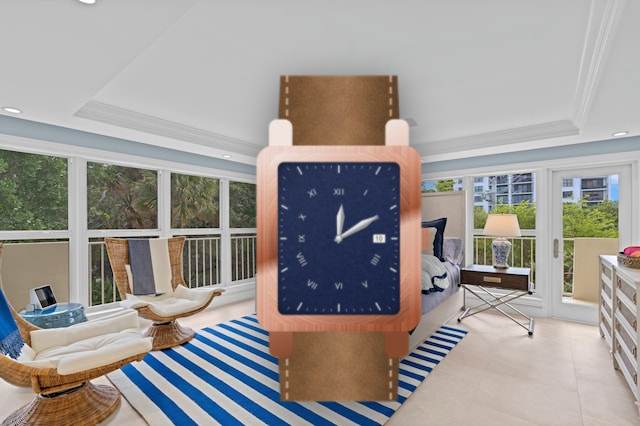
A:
12h10
